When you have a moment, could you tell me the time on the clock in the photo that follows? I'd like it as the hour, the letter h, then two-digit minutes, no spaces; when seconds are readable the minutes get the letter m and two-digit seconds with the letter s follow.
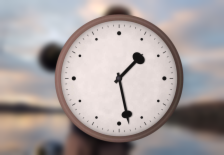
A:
1h28
